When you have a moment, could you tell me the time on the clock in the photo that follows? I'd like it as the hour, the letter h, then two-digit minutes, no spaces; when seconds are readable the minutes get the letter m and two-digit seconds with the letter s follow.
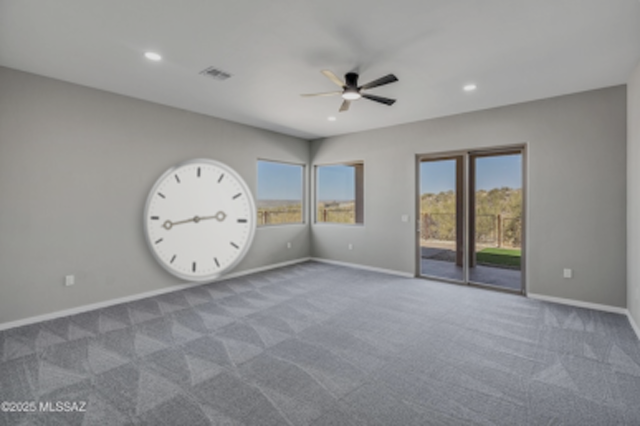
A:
2h43
